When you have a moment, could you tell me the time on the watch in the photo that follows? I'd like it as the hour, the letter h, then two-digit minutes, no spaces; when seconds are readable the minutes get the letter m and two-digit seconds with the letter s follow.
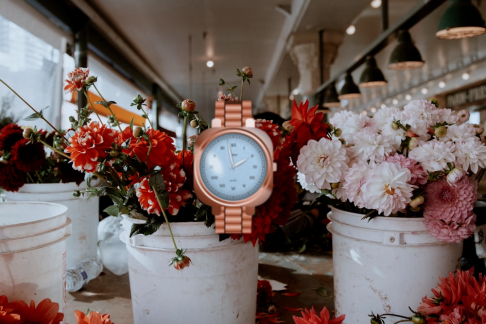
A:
1h58
